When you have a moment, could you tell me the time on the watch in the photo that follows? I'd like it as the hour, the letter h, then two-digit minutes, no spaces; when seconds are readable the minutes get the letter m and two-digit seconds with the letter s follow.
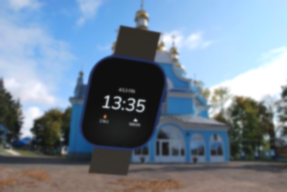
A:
13h35
